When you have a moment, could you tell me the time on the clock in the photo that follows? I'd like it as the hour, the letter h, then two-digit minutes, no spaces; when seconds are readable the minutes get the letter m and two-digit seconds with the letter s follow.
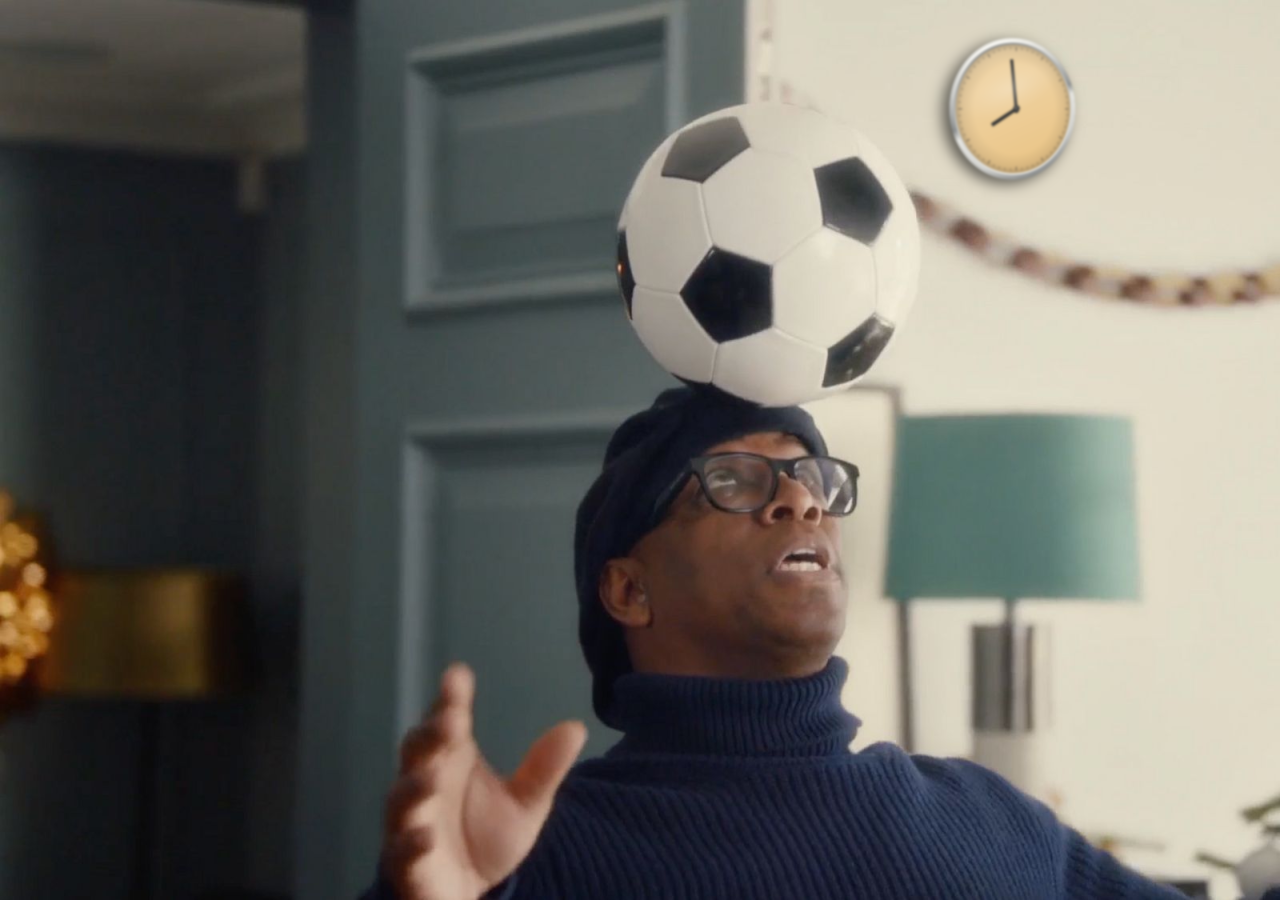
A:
7h59
